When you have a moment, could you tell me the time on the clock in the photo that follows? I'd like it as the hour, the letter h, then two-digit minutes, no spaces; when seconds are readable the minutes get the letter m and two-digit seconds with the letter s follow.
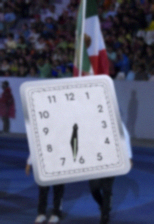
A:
6h32
